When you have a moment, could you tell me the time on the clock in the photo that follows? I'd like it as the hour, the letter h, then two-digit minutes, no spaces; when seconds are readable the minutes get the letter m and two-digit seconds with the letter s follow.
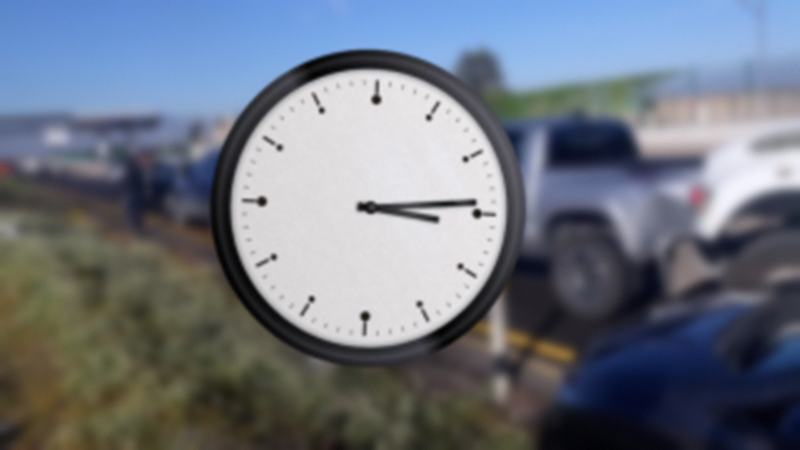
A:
3h14
